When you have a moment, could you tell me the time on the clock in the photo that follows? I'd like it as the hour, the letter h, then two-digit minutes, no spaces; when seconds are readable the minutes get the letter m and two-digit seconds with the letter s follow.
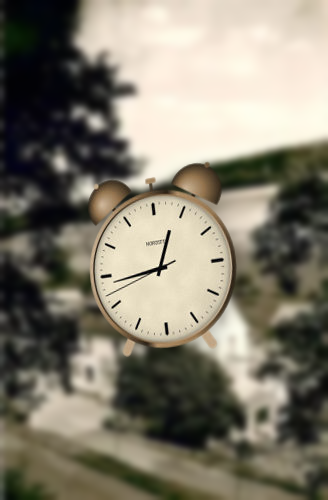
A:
12h43m42s
